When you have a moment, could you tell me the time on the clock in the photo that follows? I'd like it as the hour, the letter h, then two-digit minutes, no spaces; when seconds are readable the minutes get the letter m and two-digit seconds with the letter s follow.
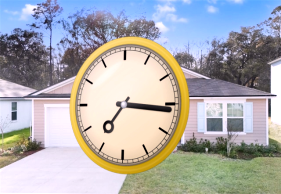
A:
7h16
